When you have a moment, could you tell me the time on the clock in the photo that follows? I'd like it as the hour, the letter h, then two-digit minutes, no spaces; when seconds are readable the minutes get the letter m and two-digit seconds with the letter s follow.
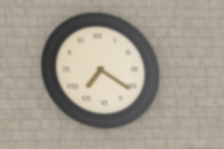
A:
7h21
